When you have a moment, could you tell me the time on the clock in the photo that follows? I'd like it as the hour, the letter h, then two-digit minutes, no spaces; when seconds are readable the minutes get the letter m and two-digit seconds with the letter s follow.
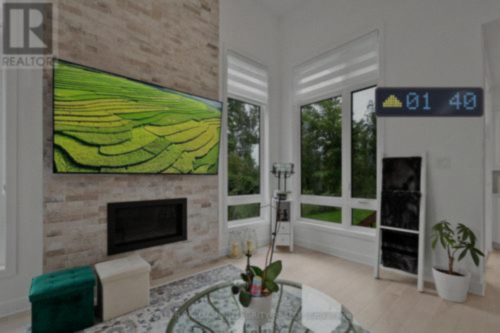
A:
1h40
